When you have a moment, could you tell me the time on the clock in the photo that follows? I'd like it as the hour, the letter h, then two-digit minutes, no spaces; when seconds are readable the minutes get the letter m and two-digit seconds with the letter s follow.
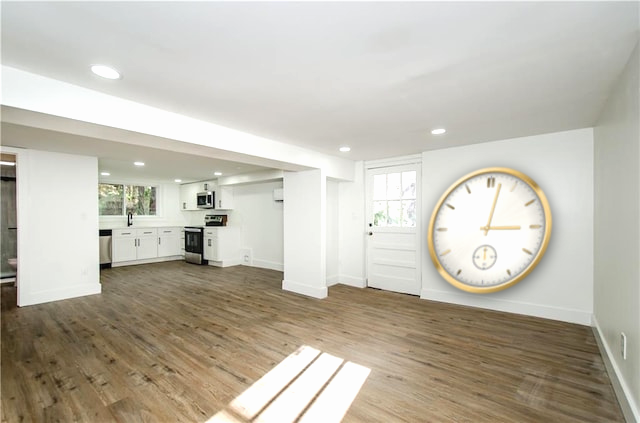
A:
3h02
